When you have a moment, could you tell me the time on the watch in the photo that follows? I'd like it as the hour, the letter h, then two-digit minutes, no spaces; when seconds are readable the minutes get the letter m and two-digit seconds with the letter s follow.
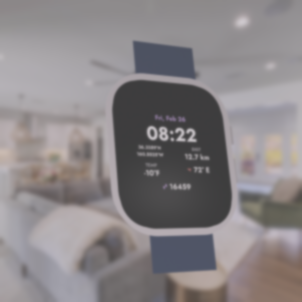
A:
8h22
